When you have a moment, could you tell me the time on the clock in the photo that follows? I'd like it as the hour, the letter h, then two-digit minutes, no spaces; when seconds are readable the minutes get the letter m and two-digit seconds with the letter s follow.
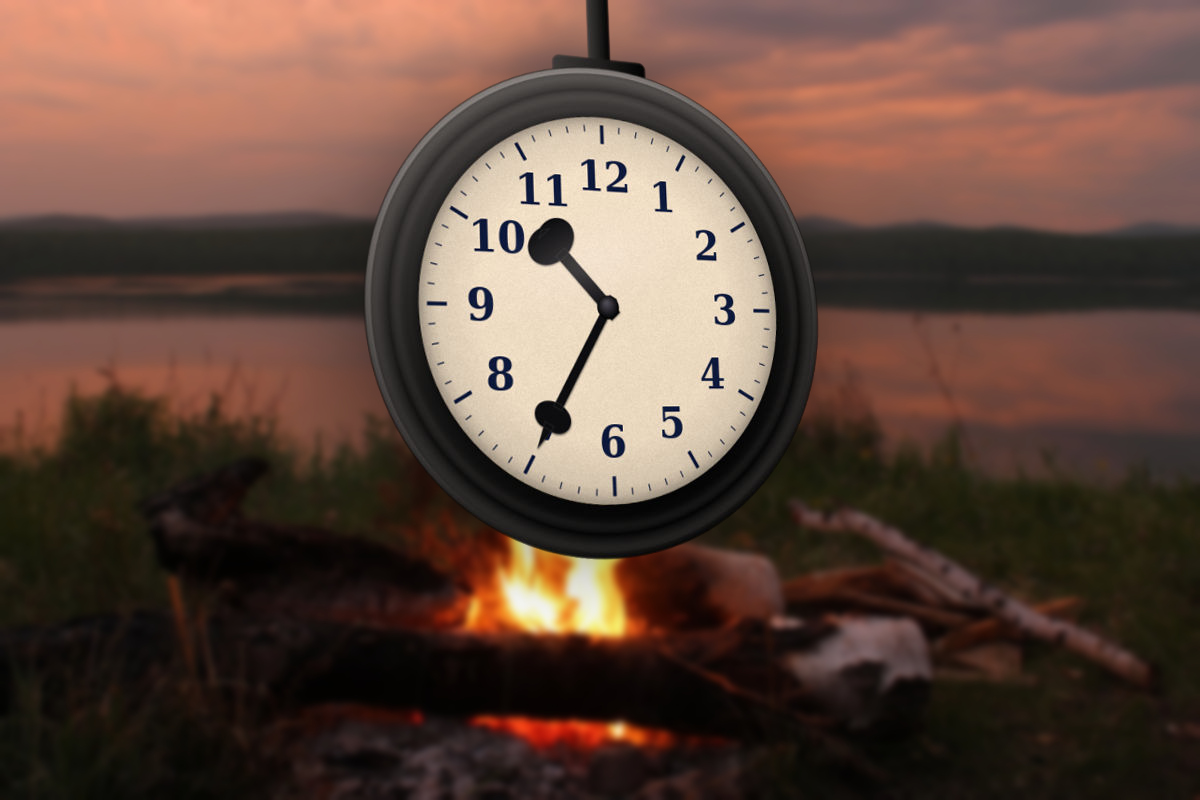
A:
10h35
